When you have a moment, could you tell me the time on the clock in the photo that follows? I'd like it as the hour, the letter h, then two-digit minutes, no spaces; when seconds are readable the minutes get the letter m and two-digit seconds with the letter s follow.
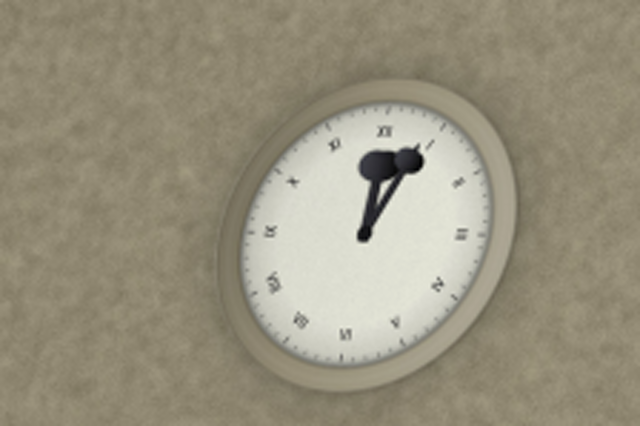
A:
12h04
